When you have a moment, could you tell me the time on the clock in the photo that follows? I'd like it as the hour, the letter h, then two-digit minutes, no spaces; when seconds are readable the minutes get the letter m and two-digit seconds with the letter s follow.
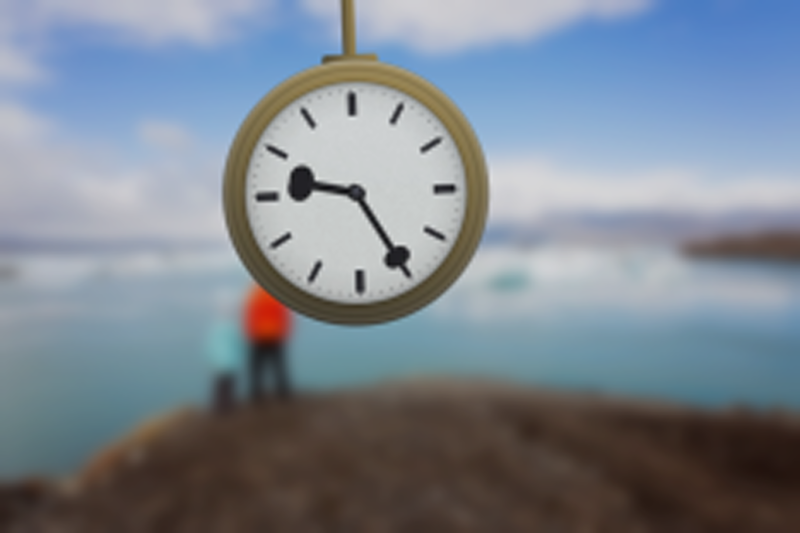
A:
9h25
